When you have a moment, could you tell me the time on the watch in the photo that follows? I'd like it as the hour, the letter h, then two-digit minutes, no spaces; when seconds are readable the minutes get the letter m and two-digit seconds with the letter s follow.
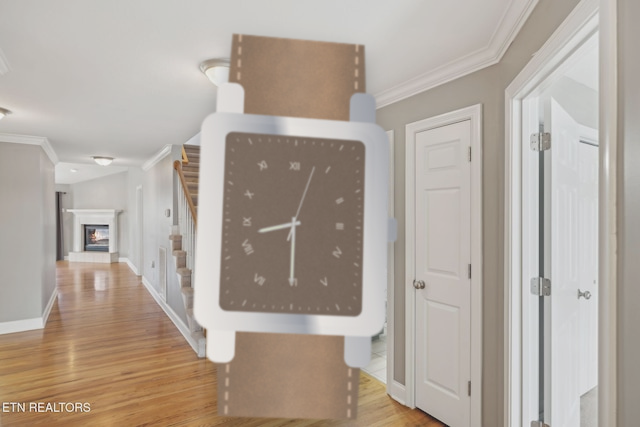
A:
8h30m03s
